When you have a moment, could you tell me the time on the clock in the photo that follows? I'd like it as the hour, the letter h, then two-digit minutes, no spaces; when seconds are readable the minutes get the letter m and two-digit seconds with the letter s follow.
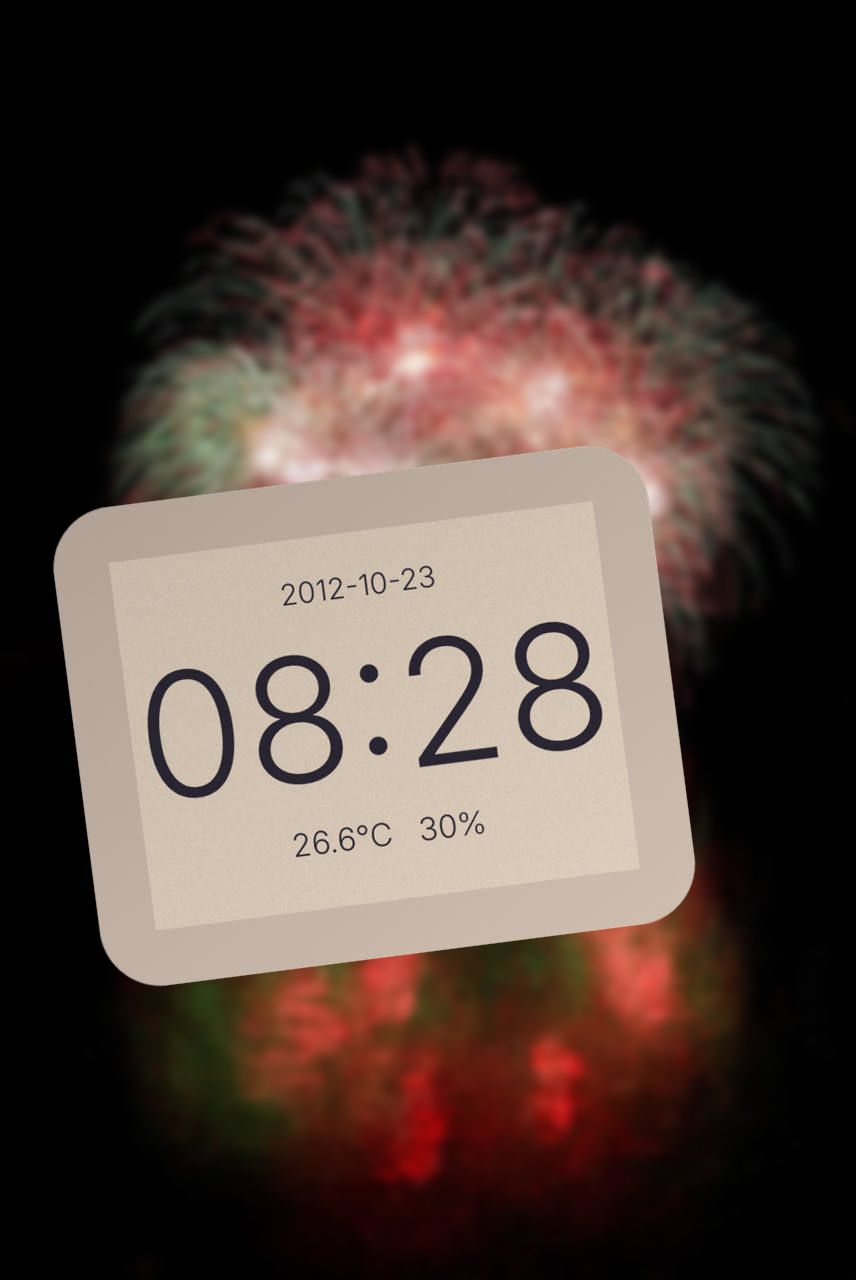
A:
8h28
